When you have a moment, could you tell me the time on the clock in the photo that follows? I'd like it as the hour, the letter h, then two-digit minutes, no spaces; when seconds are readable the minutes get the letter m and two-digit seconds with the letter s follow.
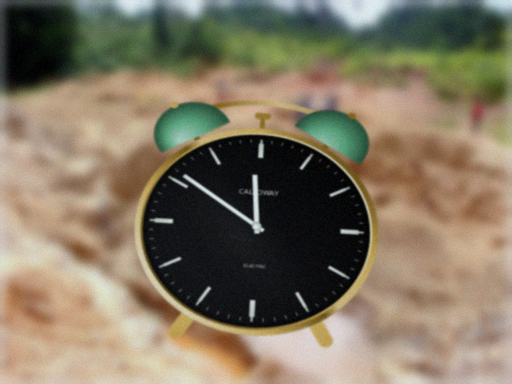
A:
11h51
